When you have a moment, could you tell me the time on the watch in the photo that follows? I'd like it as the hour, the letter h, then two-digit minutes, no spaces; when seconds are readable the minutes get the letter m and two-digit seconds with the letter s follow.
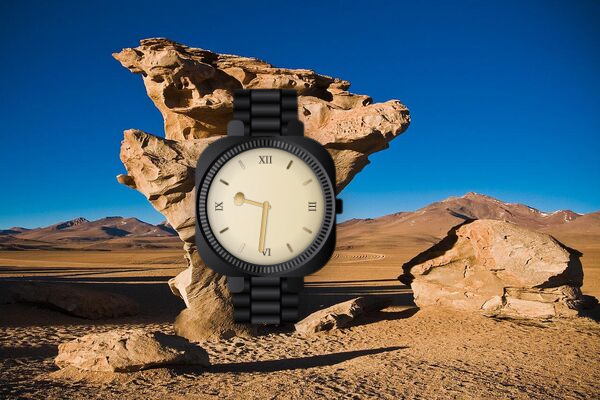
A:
9h31
